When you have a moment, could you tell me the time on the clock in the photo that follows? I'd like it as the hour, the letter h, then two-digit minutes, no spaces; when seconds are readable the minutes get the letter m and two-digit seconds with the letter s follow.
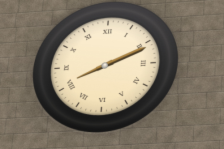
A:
8h11
